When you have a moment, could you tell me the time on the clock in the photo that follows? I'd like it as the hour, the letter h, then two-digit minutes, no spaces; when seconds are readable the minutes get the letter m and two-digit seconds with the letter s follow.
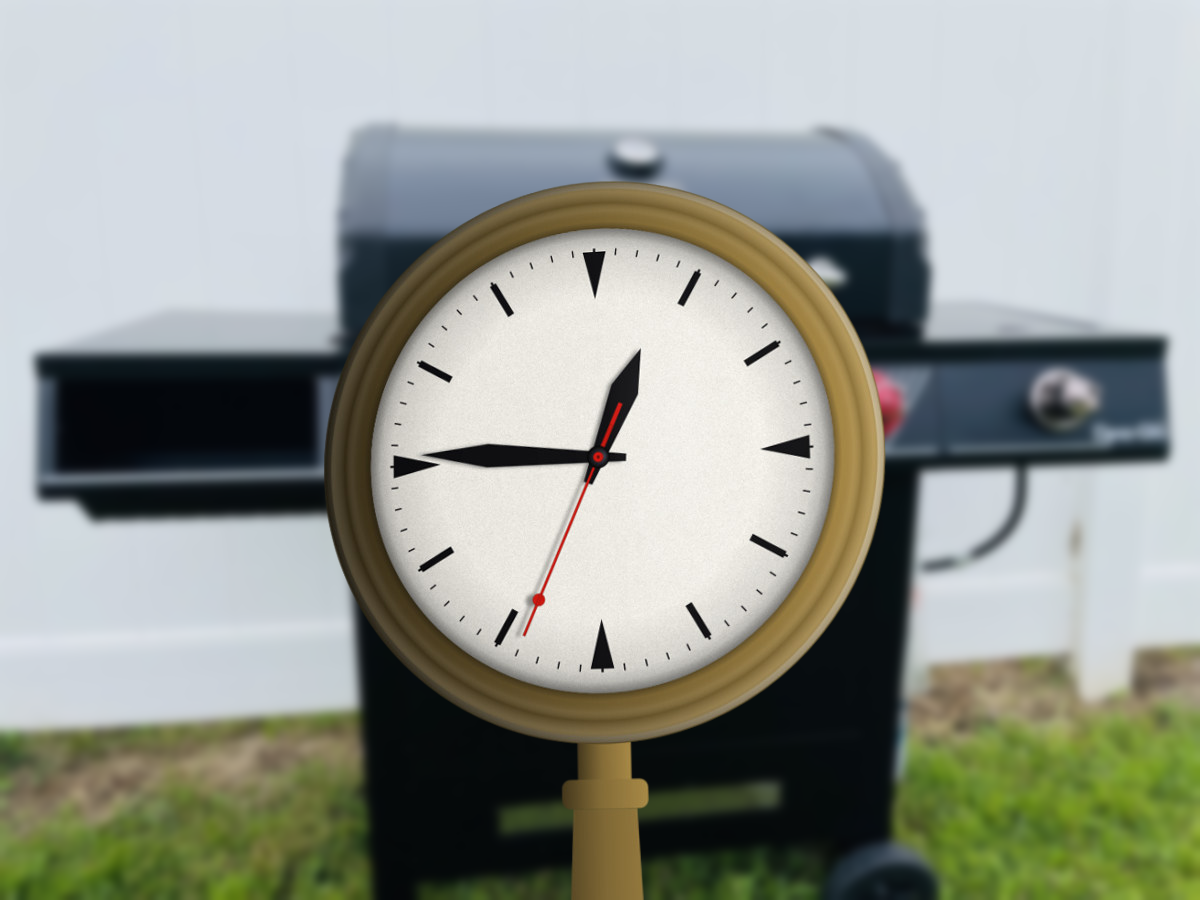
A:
12h45m34s
